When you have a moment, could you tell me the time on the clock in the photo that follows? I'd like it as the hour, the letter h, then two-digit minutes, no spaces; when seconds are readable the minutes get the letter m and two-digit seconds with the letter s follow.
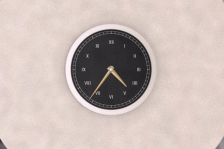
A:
4h36
